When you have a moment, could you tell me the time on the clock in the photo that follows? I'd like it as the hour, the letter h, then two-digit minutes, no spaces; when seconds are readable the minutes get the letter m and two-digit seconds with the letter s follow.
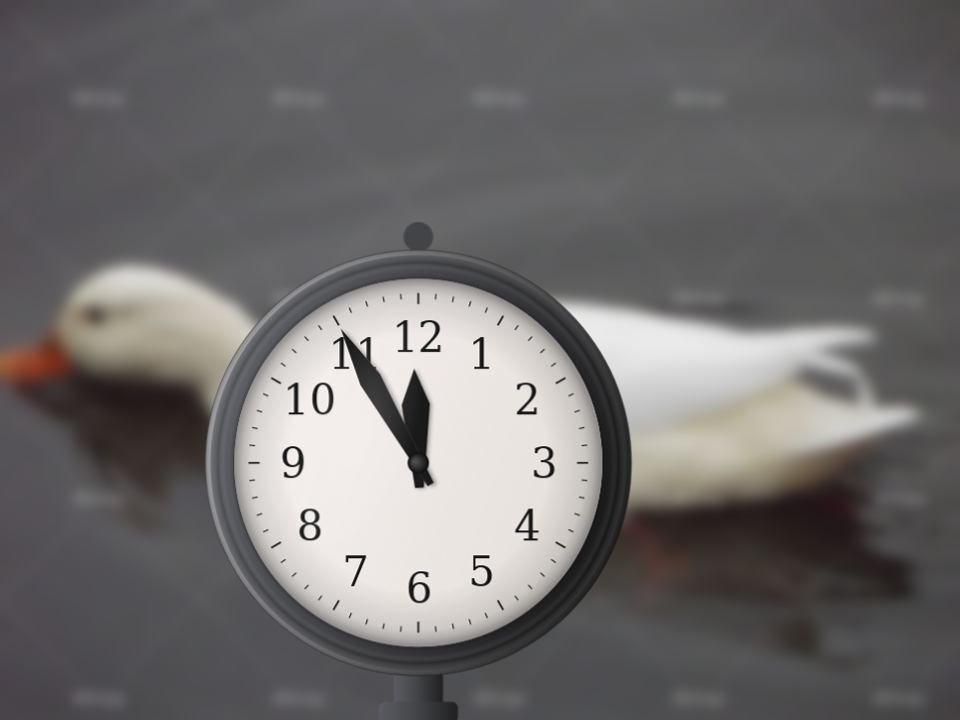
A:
11h55
